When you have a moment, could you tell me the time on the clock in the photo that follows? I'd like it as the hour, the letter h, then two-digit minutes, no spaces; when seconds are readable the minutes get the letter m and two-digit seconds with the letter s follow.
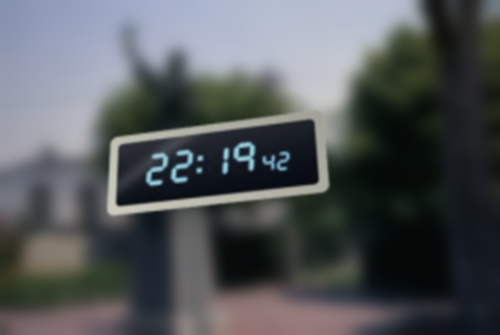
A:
22h19m42s
